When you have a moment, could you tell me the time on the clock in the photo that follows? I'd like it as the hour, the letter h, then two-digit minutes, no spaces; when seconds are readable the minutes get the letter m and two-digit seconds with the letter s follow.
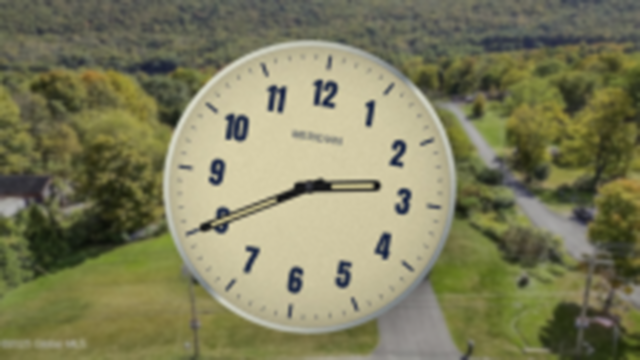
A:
2h40
